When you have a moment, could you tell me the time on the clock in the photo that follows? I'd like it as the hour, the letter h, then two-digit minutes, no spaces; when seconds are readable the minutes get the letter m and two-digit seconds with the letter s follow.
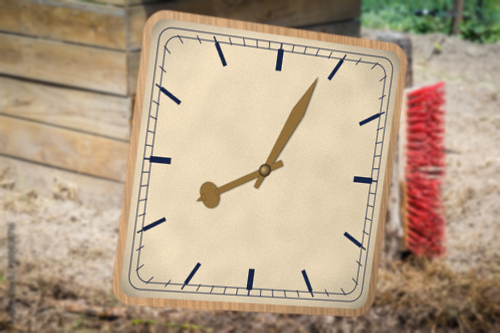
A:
8h04
